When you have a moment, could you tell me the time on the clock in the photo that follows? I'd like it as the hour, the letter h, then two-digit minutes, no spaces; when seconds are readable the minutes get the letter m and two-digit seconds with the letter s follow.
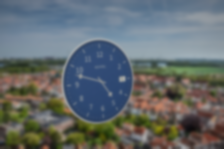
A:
4h48
